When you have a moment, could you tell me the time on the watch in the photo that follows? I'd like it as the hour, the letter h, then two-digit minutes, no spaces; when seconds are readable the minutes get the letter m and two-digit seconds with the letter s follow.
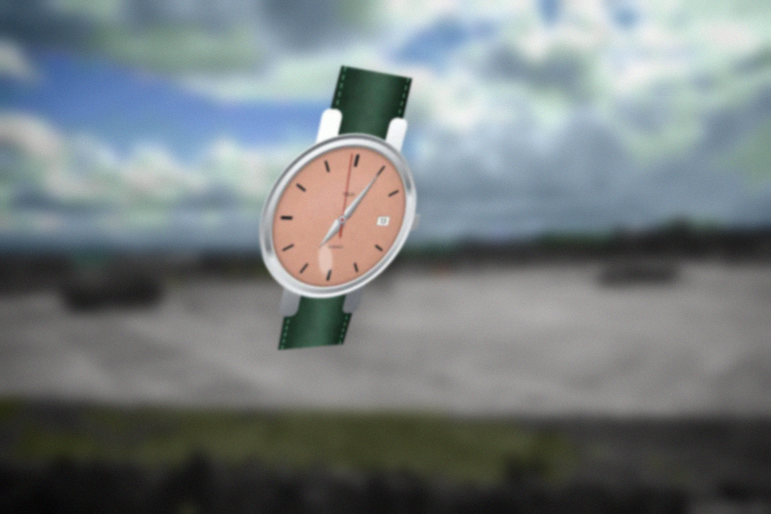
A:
7h04m59s
